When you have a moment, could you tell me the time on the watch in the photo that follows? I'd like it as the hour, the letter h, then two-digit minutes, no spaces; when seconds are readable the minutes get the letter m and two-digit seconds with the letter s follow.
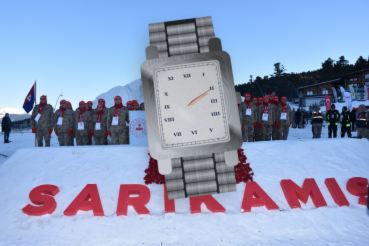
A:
2h10
